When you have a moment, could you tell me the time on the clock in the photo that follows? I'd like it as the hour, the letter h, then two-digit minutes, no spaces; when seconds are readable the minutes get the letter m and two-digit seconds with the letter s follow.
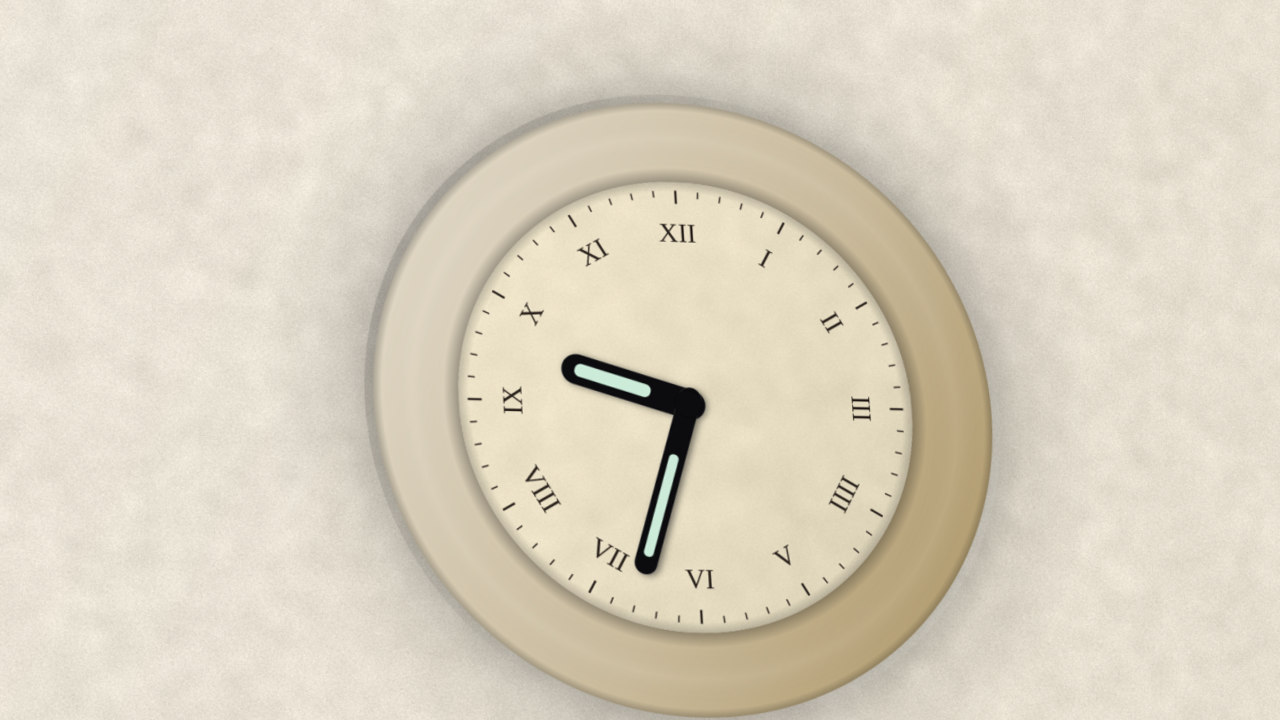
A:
9h33
